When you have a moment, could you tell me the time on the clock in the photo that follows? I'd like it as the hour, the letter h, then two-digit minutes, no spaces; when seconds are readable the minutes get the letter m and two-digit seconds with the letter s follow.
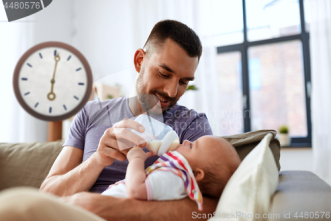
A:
6h01
